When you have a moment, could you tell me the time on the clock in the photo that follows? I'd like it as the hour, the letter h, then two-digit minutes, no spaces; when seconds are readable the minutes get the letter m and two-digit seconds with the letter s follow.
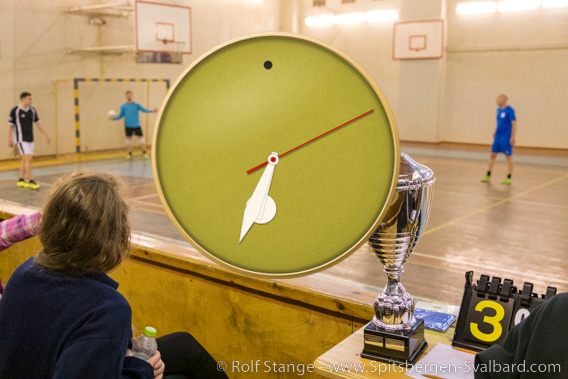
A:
6h34m11s
